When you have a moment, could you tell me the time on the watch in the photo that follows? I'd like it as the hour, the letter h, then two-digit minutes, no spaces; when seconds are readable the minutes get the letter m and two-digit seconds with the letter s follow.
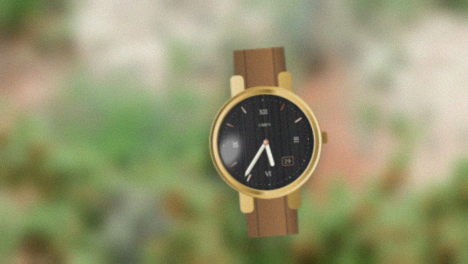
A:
5h36
